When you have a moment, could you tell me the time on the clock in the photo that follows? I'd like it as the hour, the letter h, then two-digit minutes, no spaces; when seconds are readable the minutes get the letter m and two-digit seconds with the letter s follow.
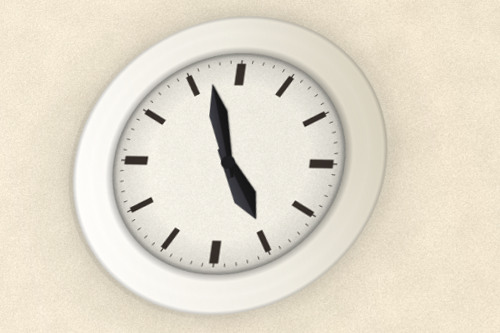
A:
4h57
